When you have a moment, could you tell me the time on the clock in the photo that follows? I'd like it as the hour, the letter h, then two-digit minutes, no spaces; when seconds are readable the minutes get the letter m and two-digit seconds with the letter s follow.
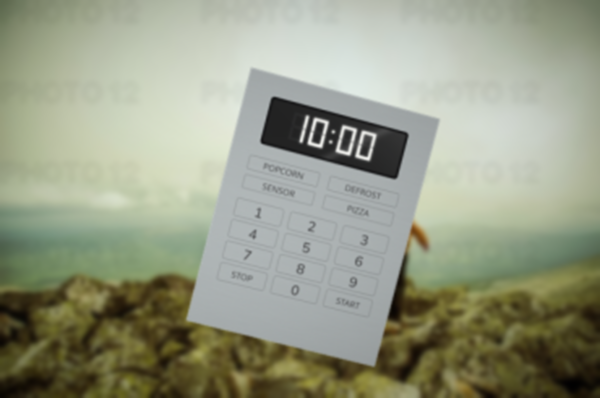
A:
10h00
